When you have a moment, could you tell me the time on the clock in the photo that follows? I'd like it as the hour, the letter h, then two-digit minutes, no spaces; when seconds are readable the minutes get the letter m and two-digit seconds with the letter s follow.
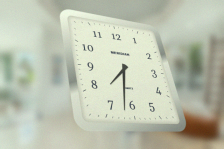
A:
7h32
